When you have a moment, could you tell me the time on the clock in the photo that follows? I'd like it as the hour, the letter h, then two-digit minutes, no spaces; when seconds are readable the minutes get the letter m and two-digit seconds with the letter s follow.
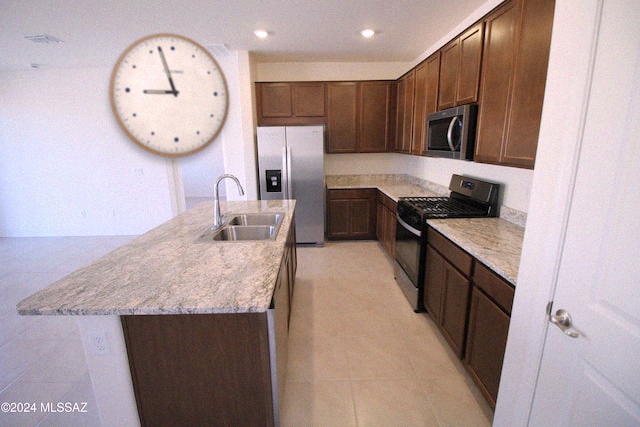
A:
8h57
